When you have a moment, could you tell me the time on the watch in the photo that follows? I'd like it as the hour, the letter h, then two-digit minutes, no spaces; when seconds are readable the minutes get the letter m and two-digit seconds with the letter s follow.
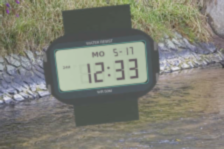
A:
12h33
